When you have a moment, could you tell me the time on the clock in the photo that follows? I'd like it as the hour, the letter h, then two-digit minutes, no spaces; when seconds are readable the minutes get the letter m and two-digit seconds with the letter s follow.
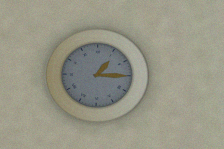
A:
1h15
